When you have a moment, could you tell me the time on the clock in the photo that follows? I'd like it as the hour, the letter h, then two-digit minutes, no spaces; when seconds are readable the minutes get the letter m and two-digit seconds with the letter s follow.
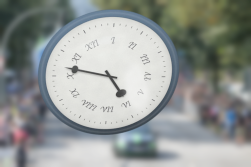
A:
5h52
